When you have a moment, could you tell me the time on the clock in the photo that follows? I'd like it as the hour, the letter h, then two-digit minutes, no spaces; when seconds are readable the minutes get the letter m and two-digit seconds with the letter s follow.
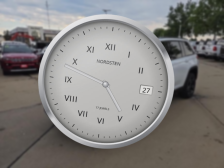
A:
4h48
